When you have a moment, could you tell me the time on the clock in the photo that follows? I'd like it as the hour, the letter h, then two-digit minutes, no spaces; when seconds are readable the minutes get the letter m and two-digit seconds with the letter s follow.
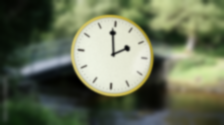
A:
1h59
